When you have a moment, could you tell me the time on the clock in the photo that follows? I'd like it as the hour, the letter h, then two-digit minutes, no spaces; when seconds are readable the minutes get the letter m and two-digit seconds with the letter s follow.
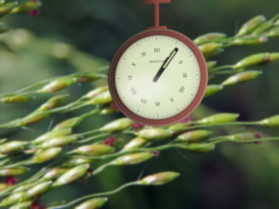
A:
1h06
